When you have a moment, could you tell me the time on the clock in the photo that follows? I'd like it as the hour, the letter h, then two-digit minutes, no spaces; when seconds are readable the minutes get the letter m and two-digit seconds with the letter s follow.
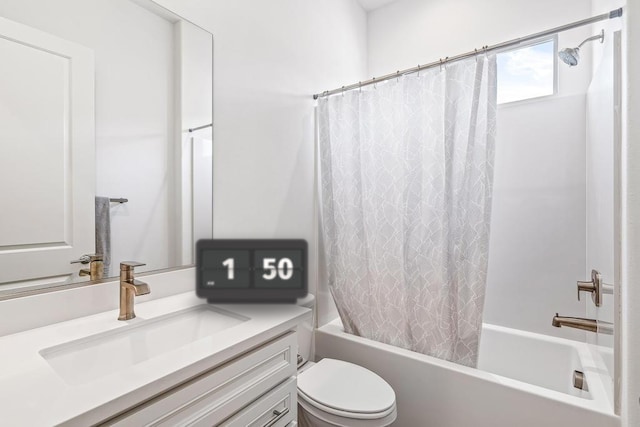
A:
1h50
